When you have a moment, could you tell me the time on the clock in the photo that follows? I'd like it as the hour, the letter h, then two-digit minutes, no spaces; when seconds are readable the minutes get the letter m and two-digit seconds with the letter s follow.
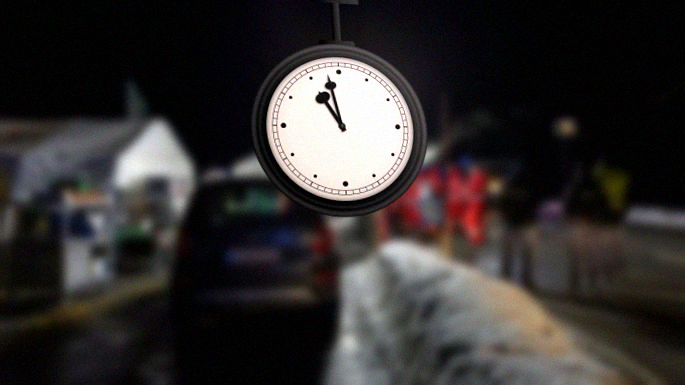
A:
10h58
